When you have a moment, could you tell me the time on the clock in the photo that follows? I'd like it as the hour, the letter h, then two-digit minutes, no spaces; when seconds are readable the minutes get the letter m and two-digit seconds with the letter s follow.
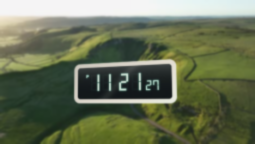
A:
11h21m27s
